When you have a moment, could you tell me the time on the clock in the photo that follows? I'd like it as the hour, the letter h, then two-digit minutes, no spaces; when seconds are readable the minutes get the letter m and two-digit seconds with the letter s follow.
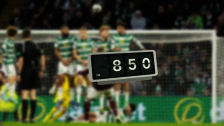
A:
8h50
